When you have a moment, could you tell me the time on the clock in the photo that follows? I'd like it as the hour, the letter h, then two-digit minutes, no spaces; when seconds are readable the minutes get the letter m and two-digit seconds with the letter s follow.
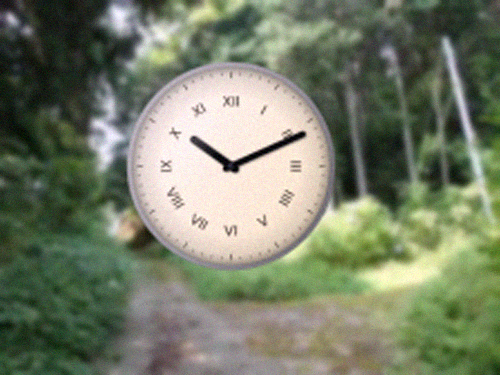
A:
10h11
